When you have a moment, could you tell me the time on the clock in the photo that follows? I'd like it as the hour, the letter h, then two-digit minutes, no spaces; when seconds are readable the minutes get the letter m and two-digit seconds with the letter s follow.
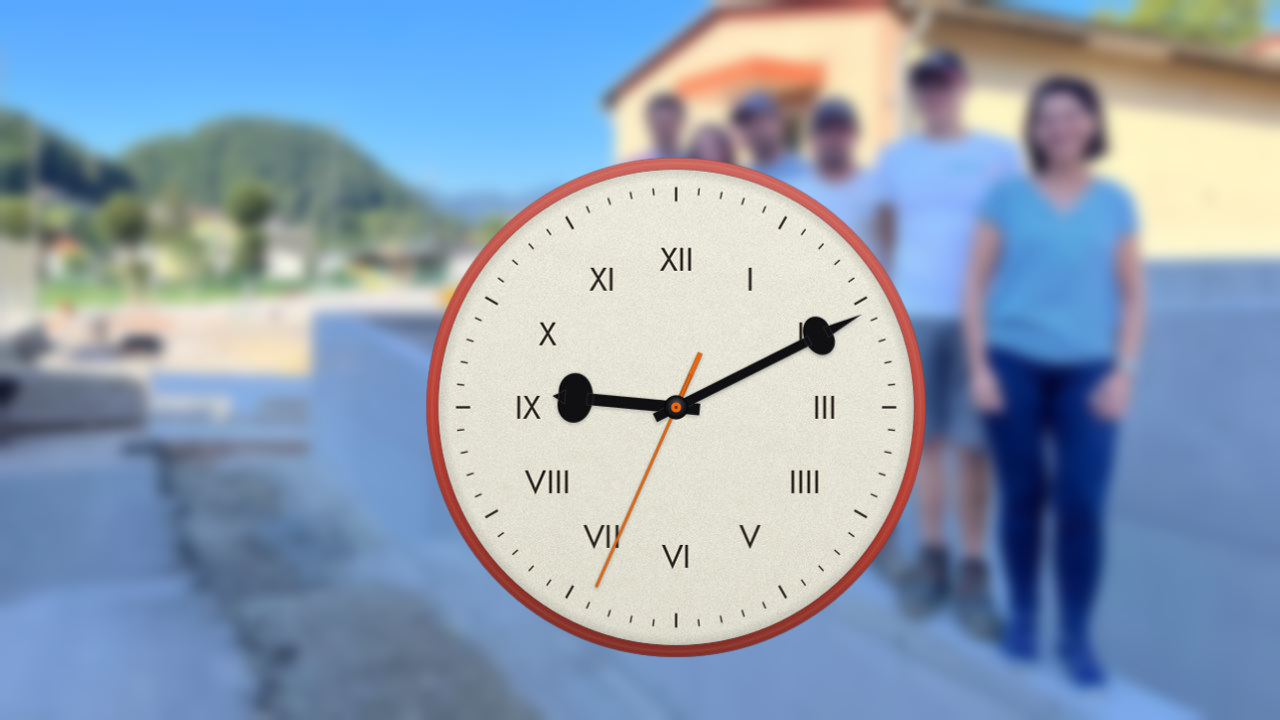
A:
9h10m34s
